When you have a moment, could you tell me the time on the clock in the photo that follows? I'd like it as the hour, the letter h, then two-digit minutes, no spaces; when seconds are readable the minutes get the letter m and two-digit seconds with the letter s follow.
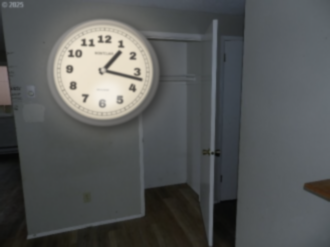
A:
1h17
